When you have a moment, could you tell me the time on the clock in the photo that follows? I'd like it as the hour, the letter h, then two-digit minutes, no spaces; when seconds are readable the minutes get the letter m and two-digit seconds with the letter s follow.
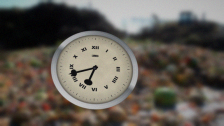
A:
6h42
